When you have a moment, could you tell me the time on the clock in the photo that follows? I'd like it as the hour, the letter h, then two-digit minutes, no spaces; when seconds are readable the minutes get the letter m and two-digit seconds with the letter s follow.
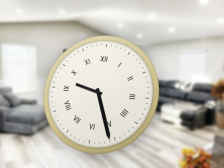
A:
9h26
